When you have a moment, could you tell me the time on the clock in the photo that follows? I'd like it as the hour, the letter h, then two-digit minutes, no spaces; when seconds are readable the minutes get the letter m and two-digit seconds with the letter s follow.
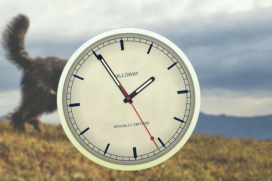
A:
1h55m26s
